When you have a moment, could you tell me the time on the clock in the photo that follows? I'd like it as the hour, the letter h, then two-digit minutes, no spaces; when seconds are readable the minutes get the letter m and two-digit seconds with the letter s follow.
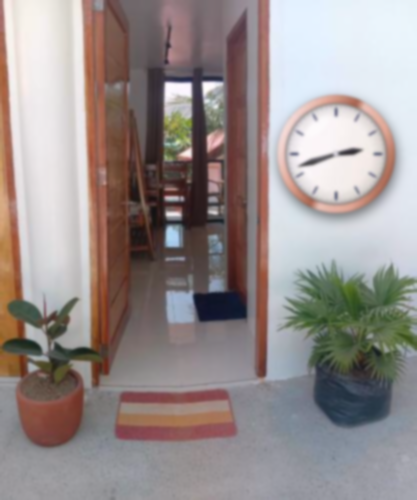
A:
2h42
